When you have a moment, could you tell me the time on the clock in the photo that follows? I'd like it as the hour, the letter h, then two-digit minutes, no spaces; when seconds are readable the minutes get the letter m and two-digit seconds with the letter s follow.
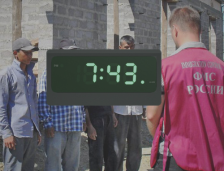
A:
7h43
